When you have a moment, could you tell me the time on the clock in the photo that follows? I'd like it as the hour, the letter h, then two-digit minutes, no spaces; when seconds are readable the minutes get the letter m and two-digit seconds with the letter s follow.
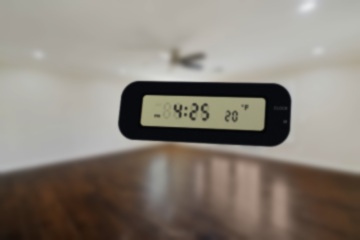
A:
4h25
